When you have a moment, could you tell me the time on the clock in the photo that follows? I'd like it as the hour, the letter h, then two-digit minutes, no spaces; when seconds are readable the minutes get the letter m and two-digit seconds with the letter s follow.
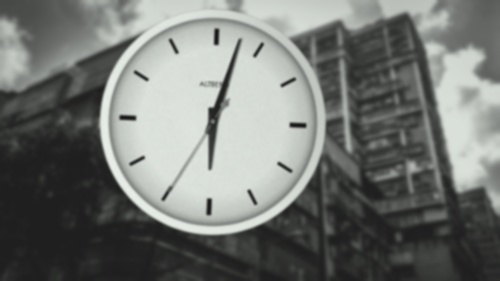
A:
6h02m35s
